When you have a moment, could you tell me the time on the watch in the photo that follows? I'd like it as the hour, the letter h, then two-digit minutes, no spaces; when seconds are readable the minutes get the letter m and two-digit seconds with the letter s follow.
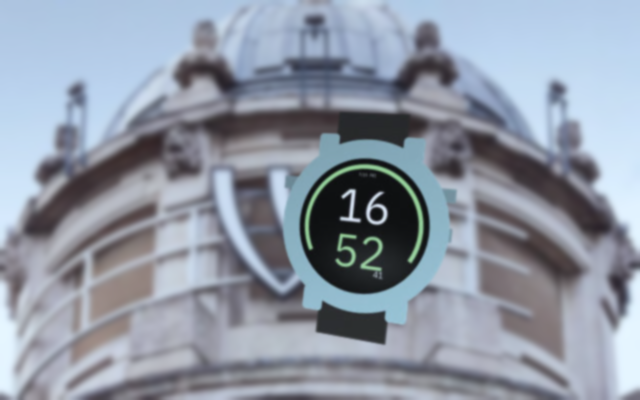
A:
16h52
